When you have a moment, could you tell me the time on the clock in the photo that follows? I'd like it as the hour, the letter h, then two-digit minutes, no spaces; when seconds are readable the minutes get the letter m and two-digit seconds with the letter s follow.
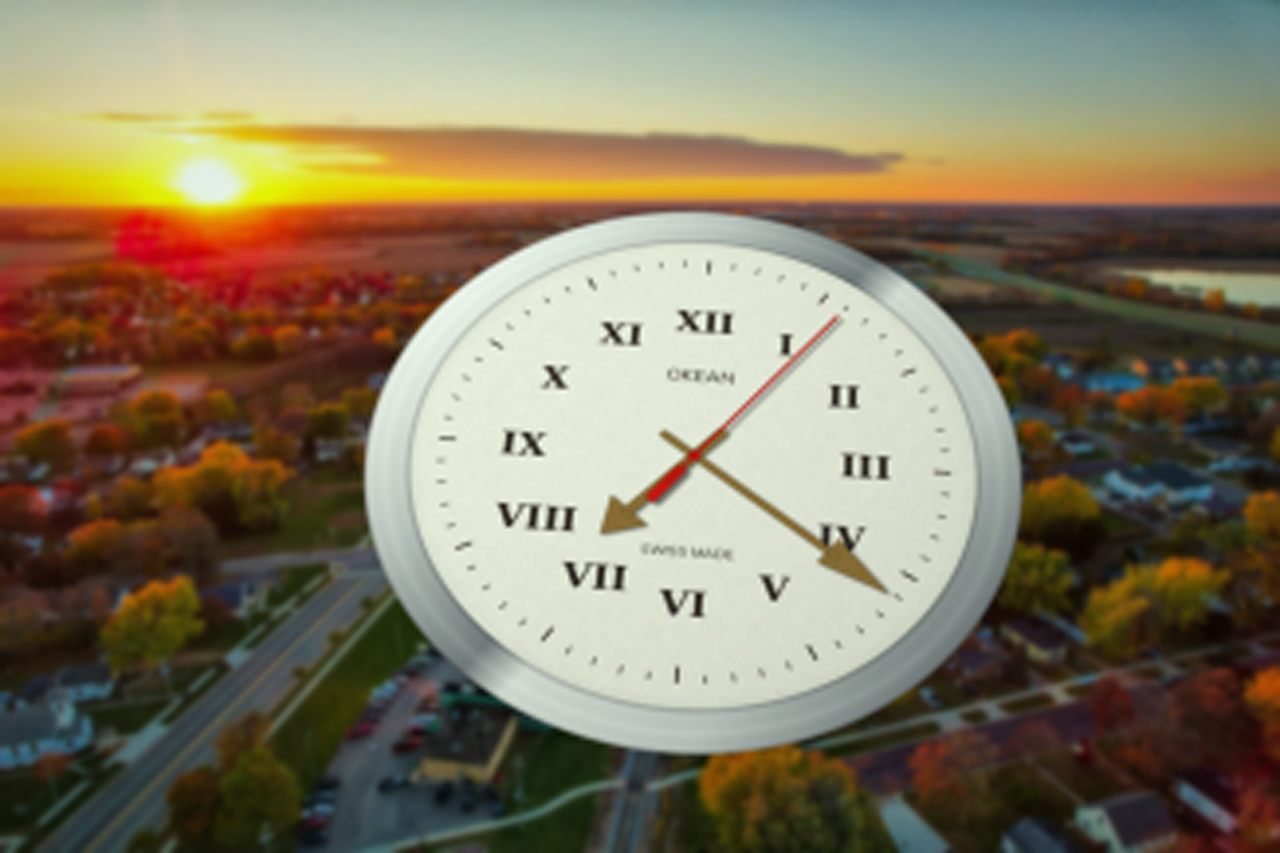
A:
7h21m06s
